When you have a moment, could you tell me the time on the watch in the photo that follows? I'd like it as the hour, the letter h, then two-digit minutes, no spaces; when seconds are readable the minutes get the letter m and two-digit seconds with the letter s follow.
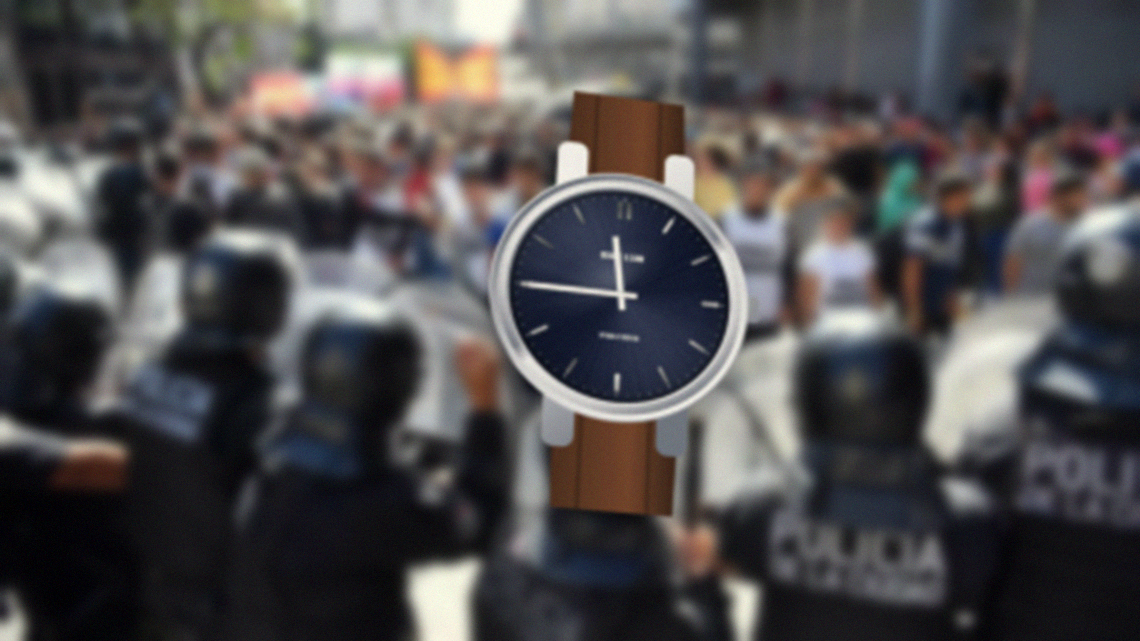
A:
11h45
